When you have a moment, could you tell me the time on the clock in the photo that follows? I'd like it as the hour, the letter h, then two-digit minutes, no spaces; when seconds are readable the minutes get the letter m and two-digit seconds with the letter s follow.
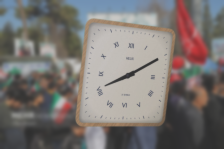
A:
8h10
